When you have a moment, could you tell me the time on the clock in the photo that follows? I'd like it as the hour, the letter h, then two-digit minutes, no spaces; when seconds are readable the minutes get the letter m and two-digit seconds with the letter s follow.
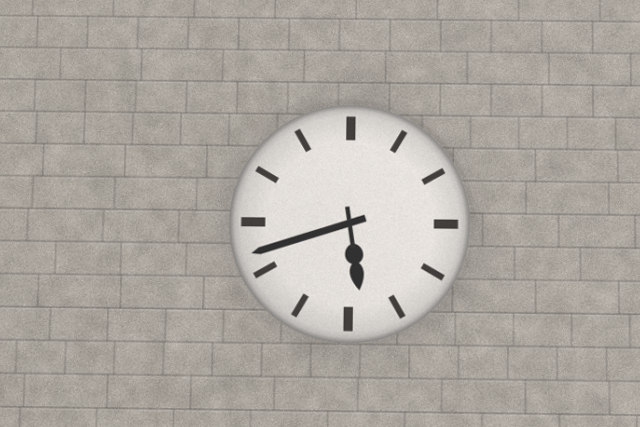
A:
5h42
